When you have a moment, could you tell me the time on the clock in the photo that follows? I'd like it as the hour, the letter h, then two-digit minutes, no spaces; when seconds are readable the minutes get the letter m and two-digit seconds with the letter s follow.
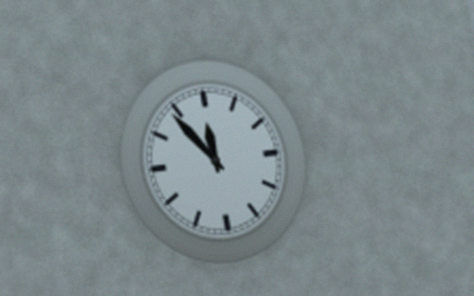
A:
11h54
